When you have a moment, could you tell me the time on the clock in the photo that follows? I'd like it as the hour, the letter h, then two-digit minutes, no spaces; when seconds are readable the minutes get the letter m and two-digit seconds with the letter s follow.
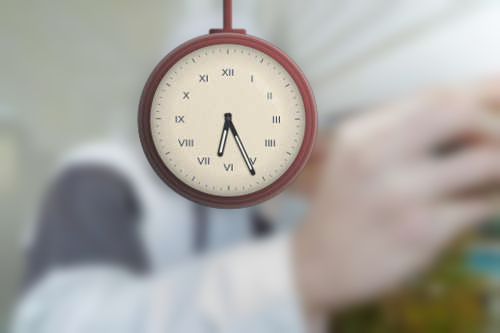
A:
6h26
